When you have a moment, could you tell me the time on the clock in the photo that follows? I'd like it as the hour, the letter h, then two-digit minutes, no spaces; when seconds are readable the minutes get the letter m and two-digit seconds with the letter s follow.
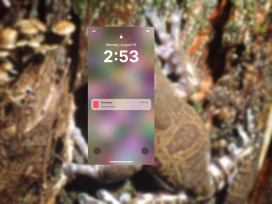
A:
2h53
